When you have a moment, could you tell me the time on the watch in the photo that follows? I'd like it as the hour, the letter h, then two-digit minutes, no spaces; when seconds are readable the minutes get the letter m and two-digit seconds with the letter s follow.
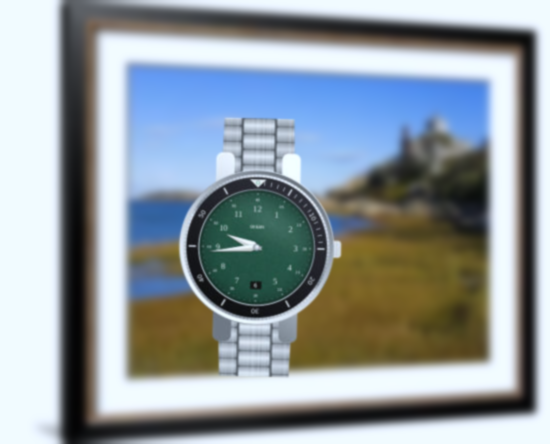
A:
9h44
